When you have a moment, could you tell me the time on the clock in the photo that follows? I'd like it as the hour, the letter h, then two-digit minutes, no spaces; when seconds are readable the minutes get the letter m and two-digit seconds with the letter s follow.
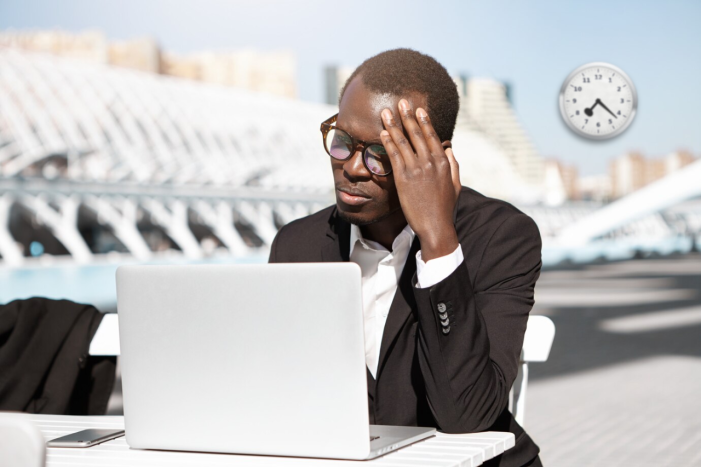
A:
7h22
